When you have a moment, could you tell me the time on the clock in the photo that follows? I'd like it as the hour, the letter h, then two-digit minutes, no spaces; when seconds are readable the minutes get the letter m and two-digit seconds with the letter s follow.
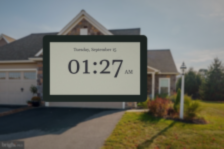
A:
1h27
